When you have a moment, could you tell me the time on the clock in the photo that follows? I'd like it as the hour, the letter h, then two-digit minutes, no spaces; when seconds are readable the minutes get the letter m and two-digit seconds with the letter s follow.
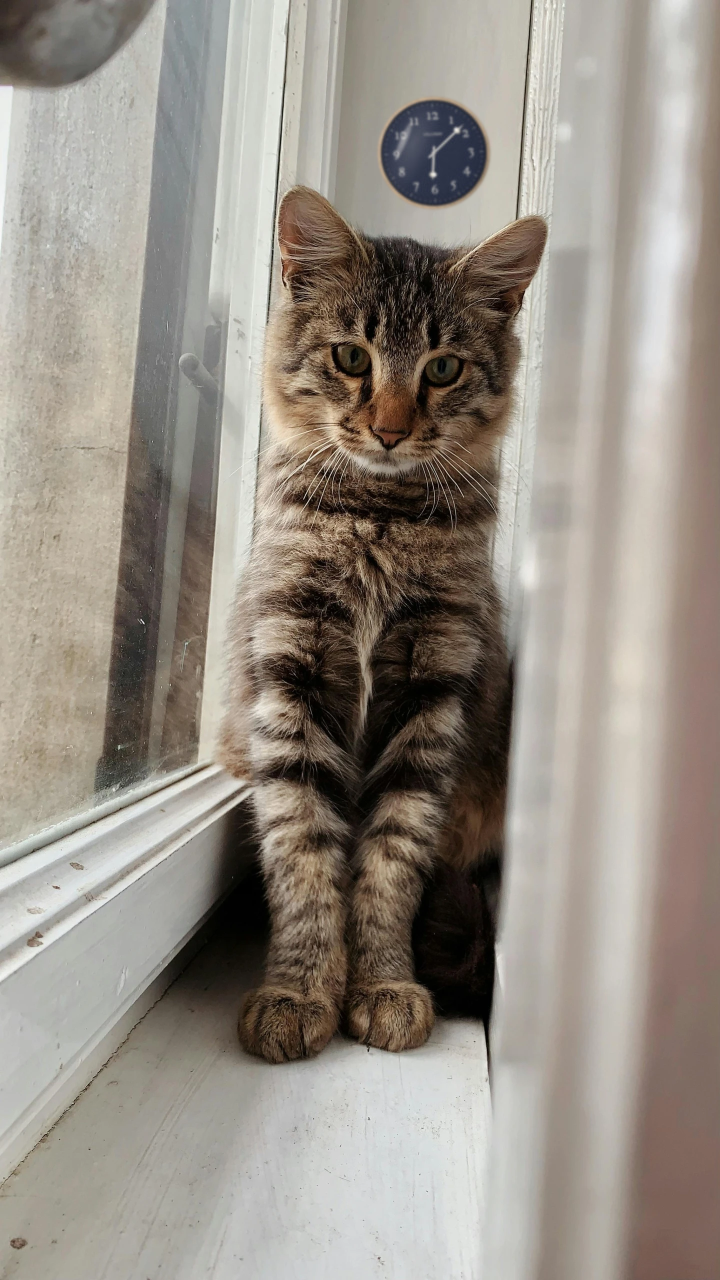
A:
6h08
